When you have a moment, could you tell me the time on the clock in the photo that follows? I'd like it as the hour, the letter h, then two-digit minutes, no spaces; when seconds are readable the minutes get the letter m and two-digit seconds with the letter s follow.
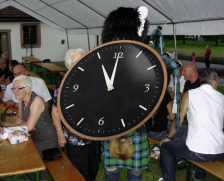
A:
11h00
